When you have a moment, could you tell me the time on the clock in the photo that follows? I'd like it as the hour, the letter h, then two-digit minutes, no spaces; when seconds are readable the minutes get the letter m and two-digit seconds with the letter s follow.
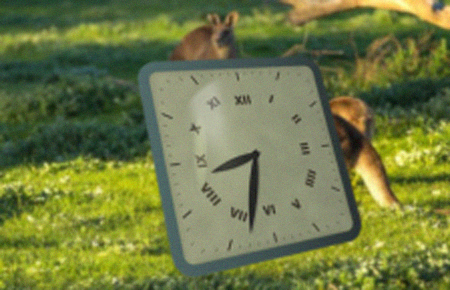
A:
8h33
